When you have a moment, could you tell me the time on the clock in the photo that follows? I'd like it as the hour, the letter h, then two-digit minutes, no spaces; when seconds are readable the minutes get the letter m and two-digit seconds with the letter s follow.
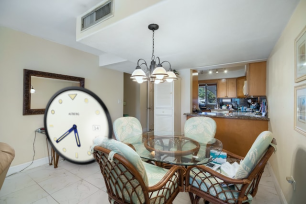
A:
5h39
